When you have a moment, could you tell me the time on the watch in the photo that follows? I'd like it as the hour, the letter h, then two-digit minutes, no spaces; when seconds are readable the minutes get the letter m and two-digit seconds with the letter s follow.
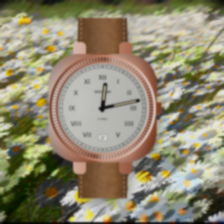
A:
12h13
